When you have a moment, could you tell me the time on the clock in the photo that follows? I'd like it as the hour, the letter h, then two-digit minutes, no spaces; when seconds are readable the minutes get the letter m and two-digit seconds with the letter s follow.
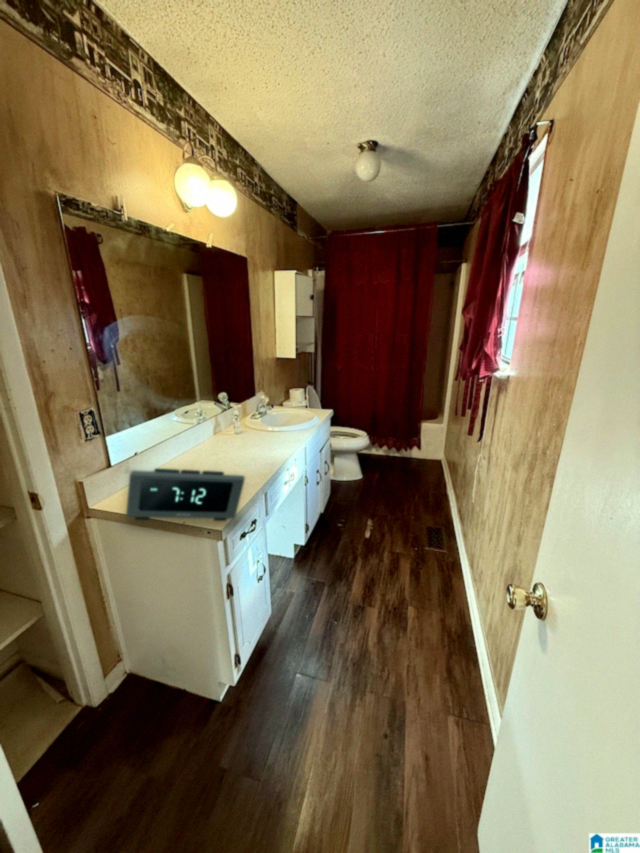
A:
7h12
